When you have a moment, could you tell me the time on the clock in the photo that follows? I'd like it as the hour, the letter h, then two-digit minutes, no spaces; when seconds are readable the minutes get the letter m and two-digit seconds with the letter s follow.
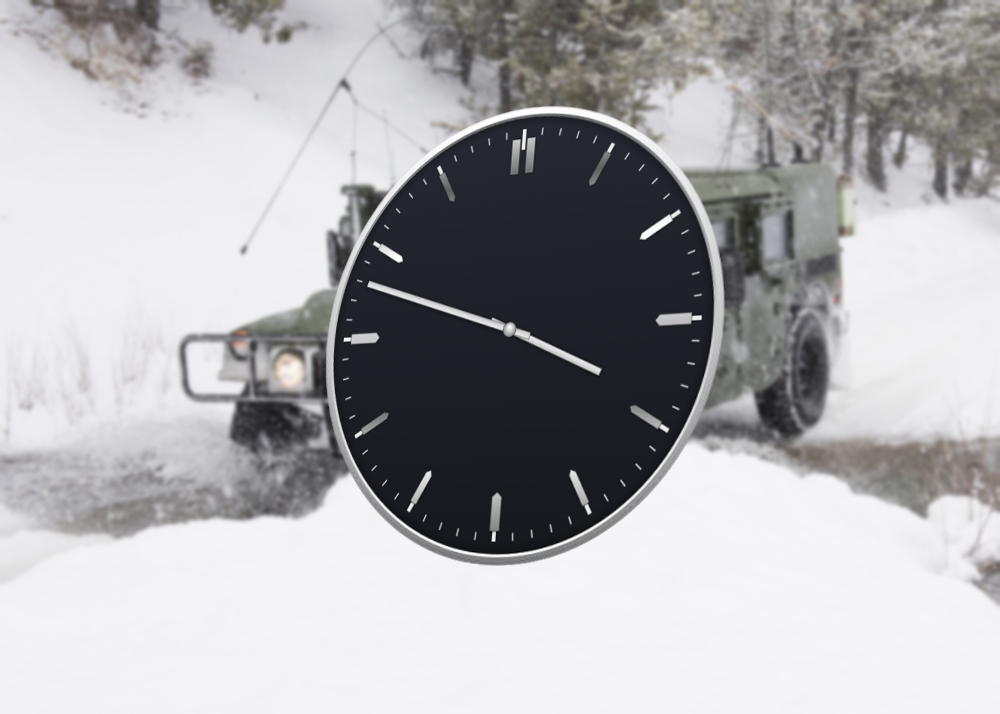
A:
3h48
